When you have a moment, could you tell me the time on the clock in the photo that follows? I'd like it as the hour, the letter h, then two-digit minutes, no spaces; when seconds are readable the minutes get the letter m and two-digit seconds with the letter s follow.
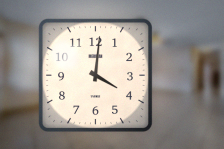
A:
4h01
